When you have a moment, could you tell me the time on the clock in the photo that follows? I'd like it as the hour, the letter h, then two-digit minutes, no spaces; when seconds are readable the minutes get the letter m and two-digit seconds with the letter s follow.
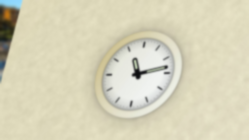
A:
11h13
